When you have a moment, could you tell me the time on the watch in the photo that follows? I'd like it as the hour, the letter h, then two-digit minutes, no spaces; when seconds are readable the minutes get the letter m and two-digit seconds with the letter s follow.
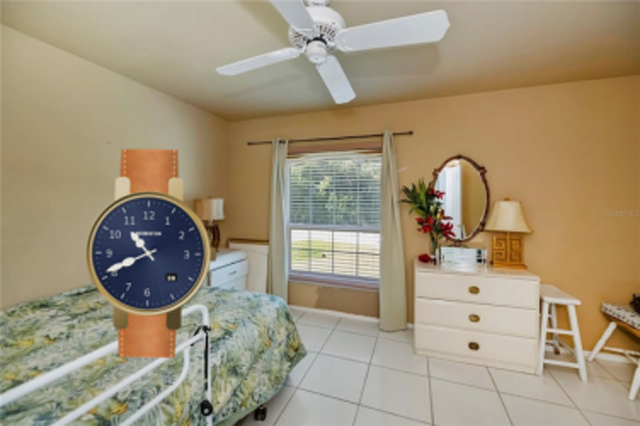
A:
10h41
